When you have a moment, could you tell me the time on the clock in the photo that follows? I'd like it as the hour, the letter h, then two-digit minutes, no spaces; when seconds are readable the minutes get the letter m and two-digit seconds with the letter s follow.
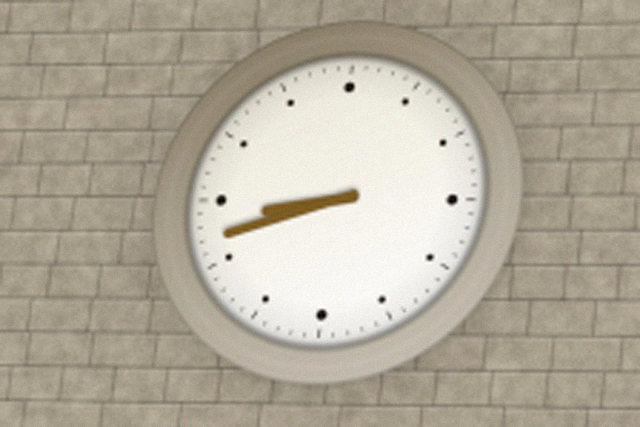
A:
8h42
